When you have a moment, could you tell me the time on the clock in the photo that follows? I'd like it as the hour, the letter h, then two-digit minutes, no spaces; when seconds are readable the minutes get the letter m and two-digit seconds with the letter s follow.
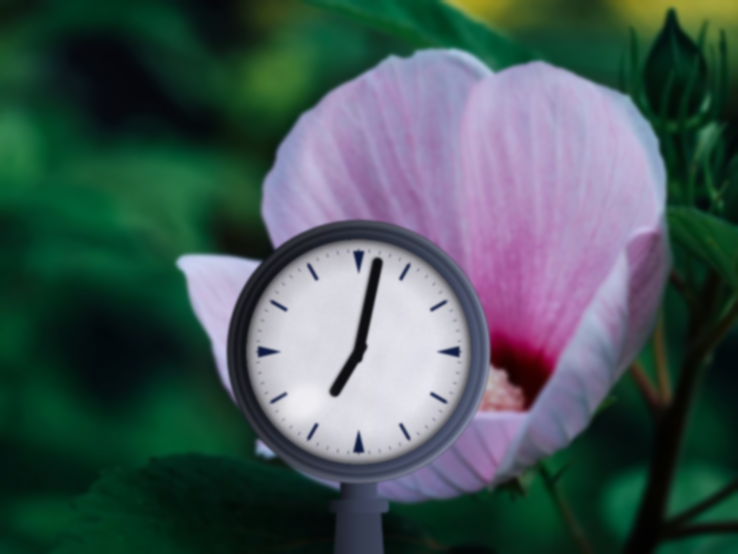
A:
7h02
